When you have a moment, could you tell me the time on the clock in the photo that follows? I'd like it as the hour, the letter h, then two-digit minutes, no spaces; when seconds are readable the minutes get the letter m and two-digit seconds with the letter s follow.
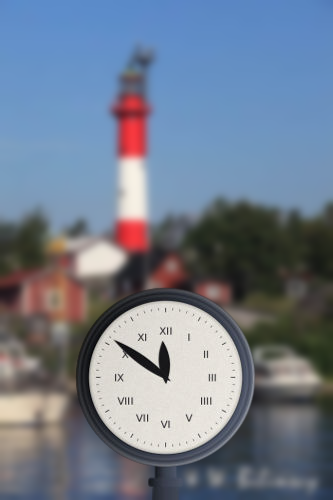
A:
11h51
